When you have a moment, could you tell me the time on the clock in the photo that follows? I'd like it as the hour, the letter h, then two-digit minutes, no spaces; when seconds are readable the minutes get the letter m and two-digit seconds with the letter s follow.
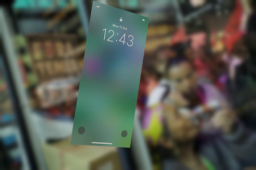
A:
12h43
